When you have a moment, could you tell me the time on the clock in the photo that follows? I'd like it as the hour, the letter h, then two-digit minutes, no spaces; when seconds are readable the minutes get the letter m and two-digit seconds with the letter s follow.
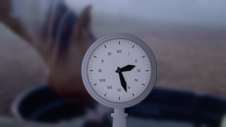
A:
2h27
